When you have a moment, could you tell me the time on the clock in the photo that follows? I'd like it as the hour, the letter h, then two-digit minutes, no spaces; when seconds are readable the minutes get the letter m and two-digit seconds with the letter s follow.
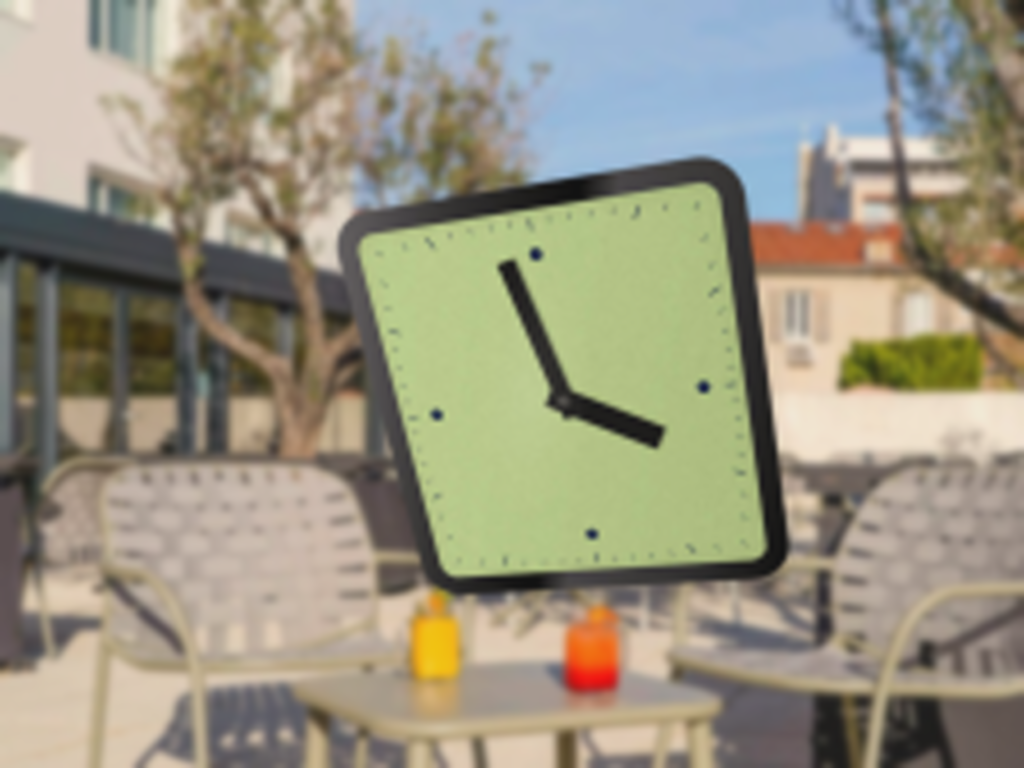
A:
3h58
